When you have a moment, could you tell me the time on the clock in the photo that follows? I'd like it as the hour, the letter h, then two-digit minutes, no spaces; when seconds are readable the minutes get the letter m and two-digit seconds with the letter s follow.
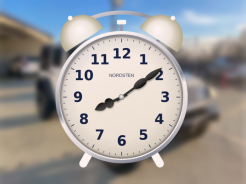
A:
8h09
